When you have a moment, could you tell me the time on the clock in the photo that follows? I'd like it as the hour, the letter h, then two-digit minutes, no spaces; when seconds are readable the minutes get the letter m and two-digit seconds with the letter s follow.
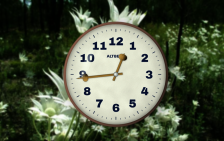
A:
12h44
